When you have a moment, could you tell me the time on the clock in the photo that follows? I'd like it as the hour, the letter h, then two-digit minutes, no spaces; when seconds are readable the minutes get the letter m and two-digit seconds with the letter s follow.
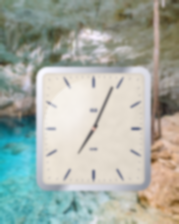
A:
7h04
